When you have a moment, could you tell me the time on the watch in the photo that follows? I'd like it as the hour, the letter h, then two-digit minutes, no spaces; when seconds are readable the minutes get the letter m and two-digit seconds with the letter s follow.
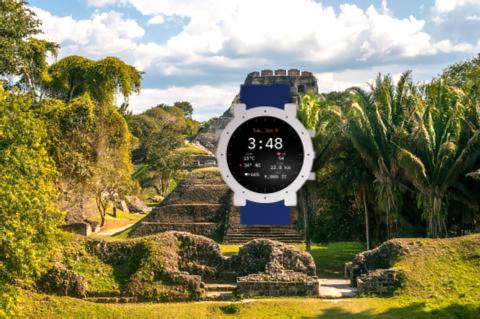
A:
3h48
